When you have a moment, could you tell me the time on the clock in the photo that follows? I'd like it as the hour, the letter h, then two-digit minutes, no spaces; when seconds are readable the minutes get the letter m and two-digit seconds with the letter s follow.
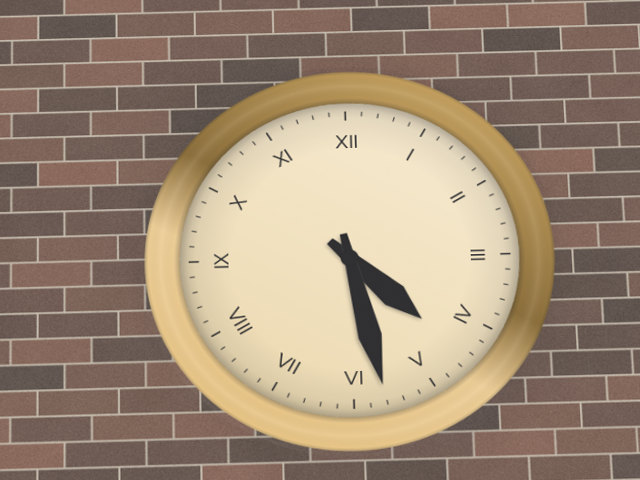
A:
4h28
